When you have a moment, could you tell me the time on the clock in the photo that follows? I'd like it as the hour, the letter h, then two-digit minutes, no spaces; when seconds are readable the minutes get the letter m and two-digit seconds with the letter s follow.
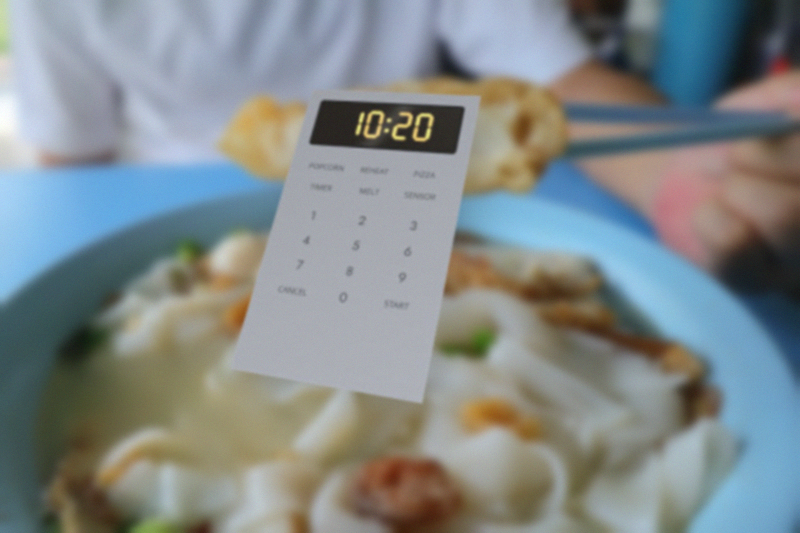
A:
10h20
